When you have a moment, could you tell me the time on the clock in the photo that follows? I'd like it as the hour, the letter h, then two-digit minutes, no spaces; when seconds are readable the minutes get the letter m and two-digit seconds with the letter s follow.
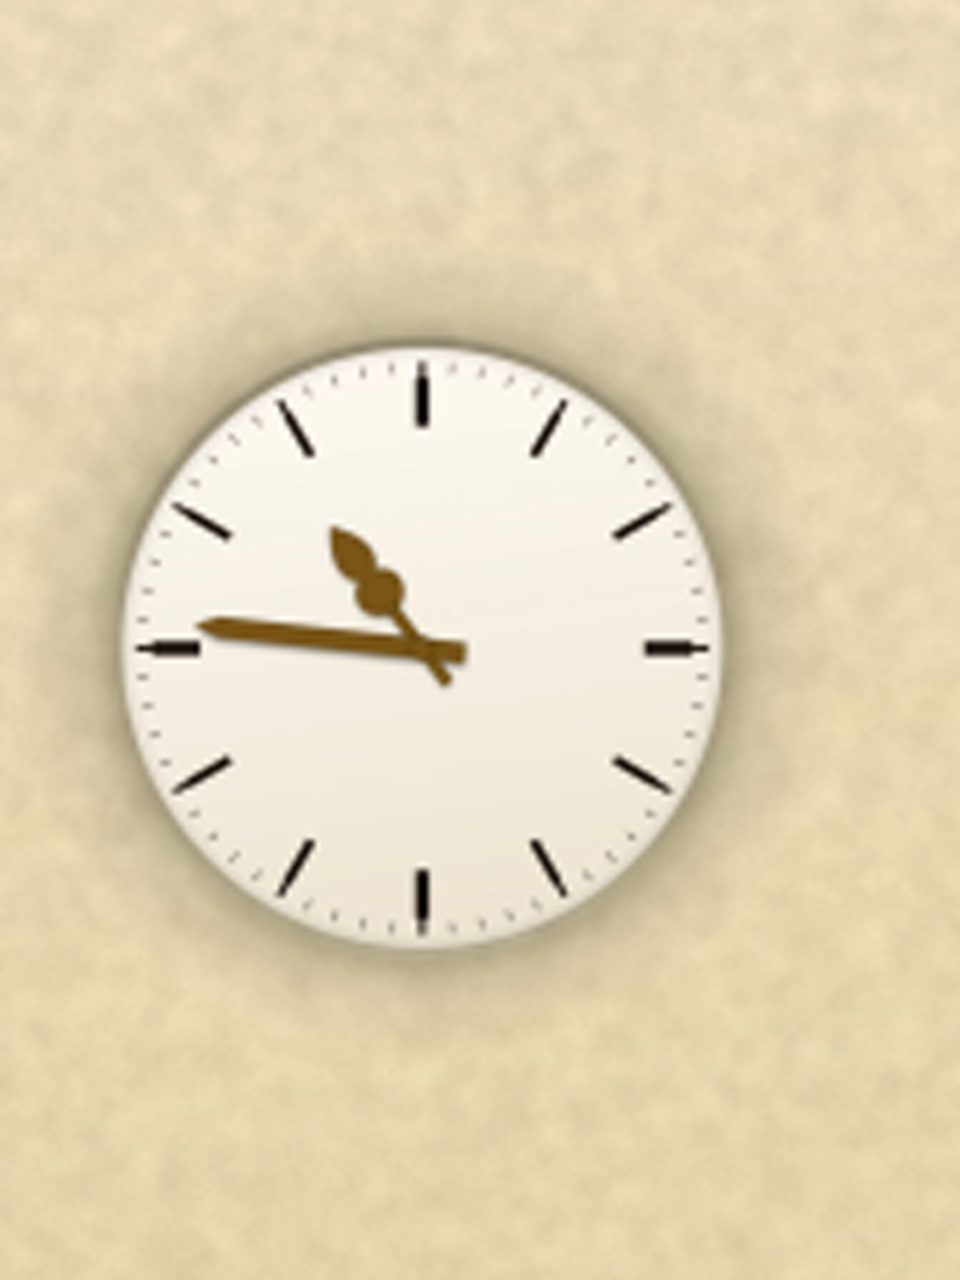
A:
10h46
